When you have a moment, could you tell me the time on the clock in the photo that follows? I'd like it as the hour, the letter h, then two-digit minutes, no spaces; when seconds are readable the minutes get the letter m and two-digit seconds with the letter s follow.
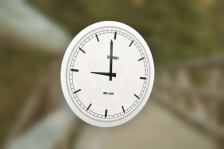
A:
8h59
